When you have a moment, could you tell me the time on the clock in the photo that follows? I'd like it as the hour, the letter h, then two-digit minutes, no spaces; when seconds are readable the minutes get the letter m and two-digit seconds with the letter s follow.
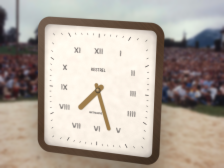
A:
7h27
